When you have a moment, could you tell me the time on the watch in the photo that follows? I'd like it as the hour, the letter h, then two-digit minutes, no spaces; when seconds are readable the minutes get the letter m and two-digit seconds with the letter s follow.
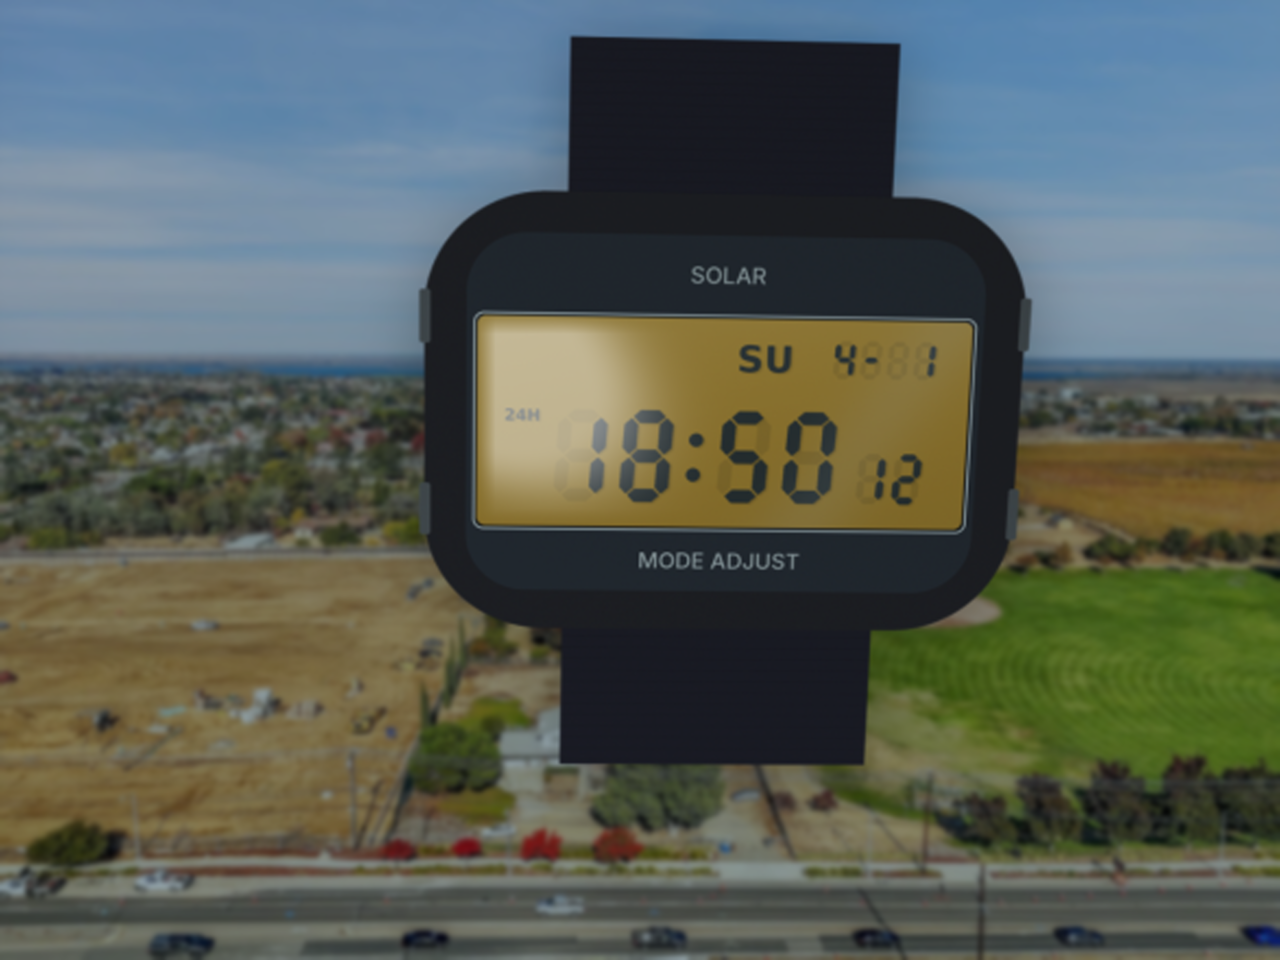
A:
18h50m12s
